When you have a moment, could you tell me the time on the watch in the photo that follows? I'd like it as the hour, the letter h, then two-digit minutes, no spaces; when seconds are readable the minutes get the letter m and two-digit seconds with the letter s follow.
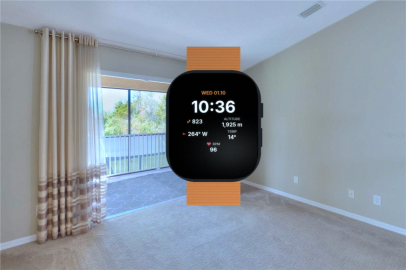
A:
10h36
